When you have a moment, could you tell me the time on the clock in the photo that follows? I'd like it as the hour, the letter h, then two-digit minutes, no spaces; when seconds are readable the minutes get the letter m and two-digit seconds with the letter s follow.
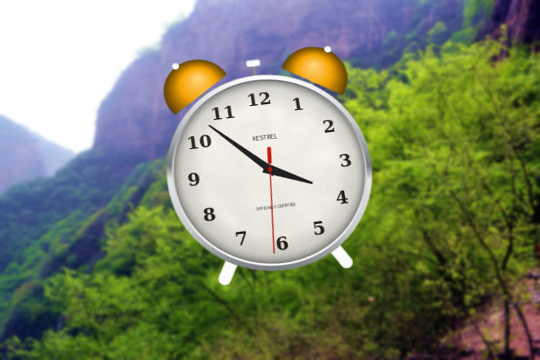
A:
3h52m31s
